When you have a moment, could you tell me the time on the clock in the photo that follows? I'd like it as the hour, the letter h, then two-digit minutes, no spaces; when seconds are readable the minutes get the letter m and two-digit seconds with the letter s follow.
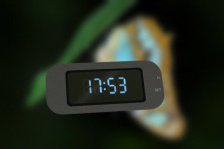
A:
17h53
